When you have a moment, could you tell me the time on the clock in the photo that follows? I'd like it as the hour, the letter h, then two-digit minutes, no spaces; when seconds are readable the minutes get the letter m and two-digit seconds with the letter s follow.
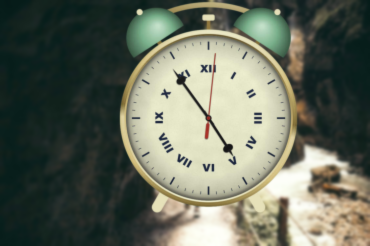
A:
4h54m01s
